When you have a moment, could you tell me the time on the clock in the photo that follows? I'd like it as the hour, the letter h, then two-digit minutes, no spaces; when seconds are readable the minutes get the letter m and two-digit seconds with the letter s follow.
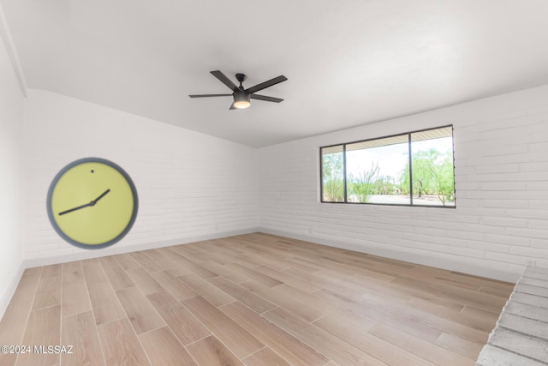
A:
1h42
